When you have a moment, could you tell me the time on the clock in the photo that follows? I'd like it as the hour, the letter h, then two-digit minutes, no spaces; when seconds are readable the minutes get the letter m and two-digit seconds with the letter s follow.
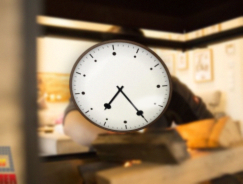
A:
7h25
